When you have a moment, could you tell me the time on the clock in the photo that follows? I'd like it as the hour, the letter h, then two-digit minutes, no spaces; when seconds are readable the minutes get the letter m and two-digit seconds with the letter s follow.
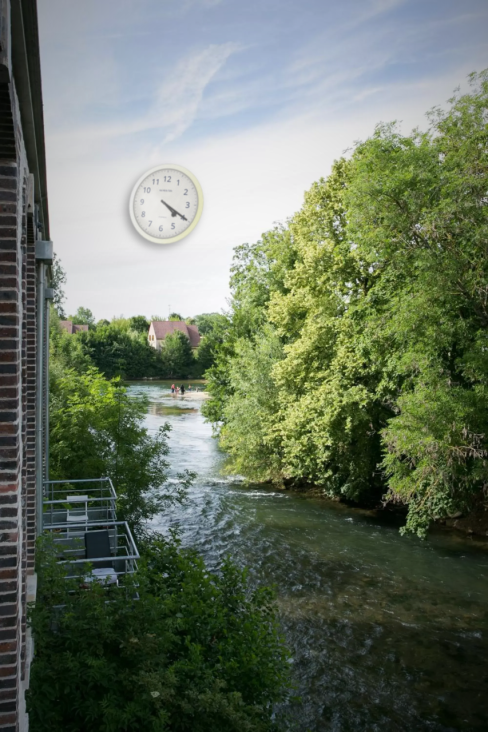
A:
4h20
